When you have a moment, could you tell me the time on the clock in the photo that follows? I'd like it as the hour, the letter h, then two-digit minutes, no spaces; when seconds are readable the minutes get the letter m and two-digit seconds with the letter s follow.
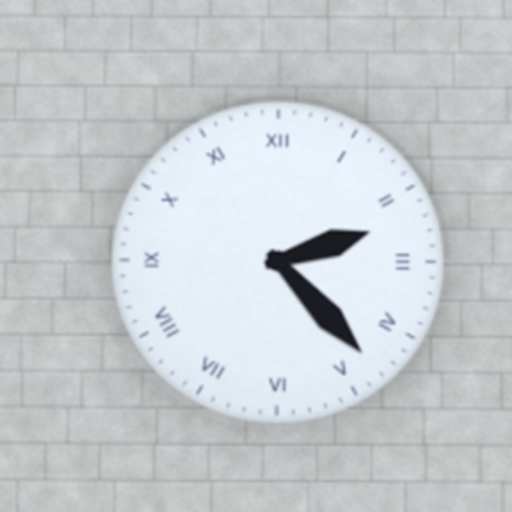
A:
2h23
